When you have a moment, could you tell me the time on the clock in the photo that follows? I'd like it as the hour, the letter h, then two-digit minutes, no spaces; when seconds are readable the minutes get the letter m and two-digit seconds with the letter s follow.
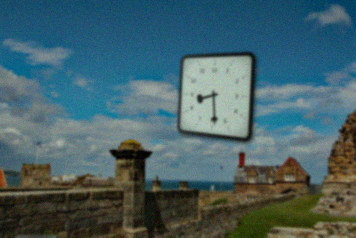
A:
8h29
